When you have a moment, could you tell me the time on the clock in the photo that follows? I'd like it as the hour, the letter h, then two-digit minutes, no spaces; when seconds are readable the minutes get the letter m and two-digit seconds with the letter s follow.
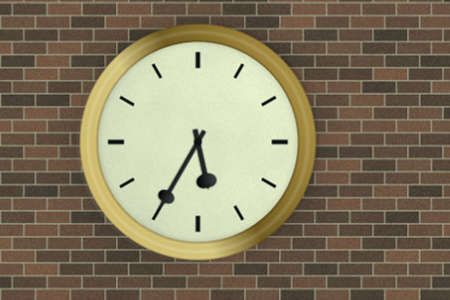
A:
5h35
